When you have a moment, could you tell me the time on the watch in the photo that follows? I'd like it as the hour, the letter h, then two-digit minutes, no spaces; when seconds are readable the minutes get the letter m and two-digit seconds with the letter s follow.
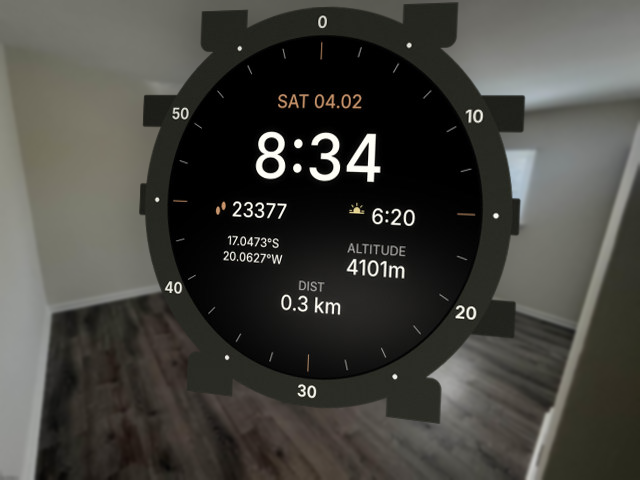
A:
8h34
